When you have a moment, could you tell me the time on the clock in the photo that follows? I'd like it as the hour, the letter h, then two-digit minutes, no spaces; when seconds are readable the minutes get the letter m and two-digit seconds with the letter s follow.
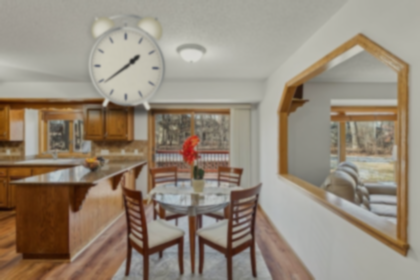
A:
1h39
